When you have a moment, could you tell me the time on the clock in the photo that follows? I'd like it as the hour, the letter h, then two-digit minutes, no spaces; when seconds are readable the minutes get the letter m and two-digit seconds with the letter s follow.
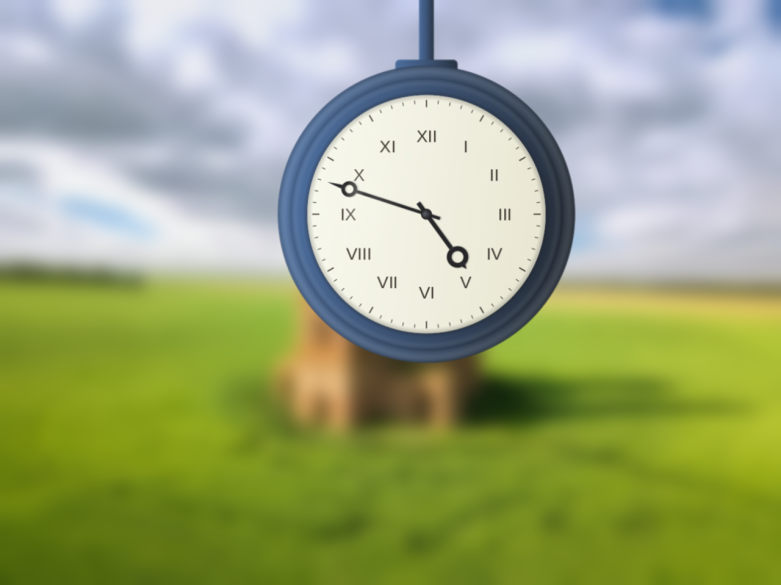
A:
4h48
